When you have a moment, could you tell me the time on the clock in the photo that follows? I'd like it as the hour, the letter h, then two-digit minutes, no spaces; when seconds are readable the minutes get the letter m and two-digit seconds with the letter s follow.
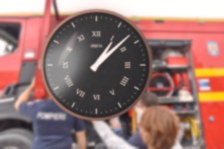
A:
1h08
